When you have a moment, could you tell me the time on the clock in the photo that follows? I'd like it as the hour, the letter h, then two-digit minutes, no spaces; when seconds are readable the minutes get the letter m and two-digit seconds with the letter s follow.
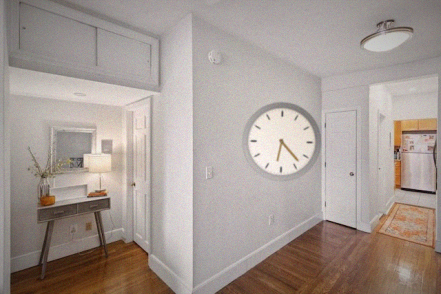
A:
6h23
